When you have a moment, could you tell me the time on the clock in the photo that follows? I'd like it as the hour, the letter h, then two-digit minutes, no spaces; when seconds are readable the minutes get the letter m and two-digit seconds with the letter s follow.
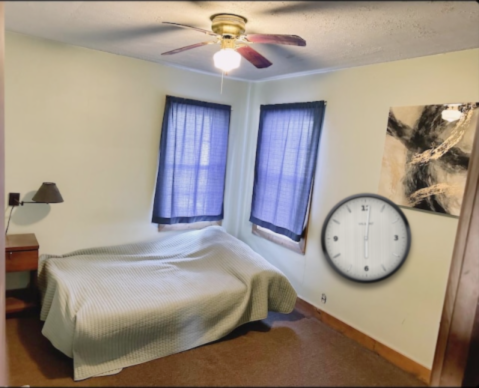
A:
6h01
